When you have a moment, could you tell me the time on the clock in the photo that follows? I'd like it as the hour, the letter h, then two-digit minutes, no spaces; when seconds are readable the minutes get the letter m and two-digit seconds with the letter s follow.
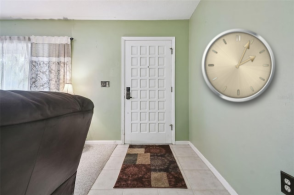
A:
2h04
